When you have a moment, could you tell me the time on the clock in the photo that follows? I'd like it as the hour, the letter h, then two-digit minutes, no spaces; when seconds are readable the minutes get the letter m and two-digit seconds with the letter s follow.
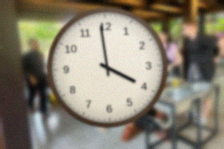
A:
3h59
